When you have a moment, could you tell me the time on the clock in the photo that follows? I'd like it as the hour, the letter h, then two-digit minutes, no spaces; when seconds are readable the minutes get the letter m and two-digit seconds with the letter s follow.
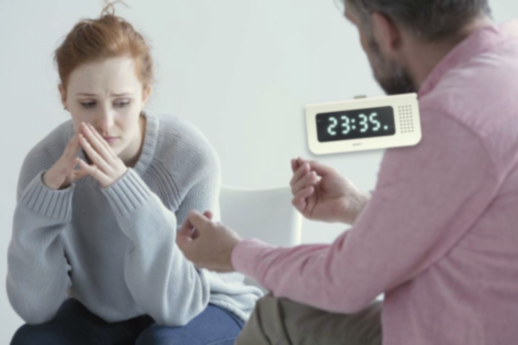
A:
23h35
